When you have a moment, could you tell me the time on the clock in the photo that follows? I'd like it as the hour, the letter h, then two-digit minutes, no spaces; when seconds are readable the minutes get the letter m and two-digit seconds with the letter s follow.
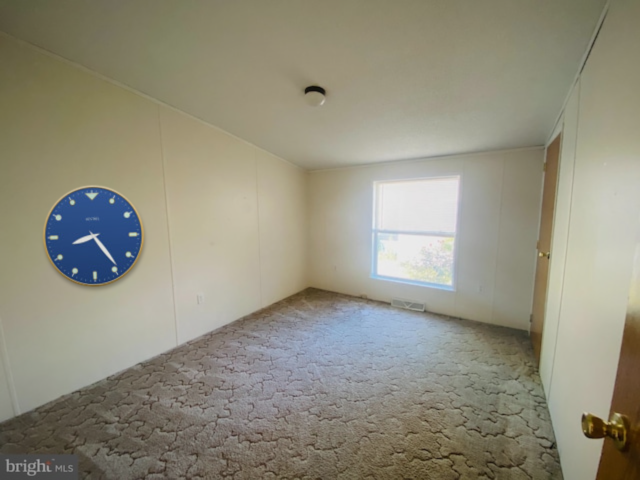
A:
8h24
